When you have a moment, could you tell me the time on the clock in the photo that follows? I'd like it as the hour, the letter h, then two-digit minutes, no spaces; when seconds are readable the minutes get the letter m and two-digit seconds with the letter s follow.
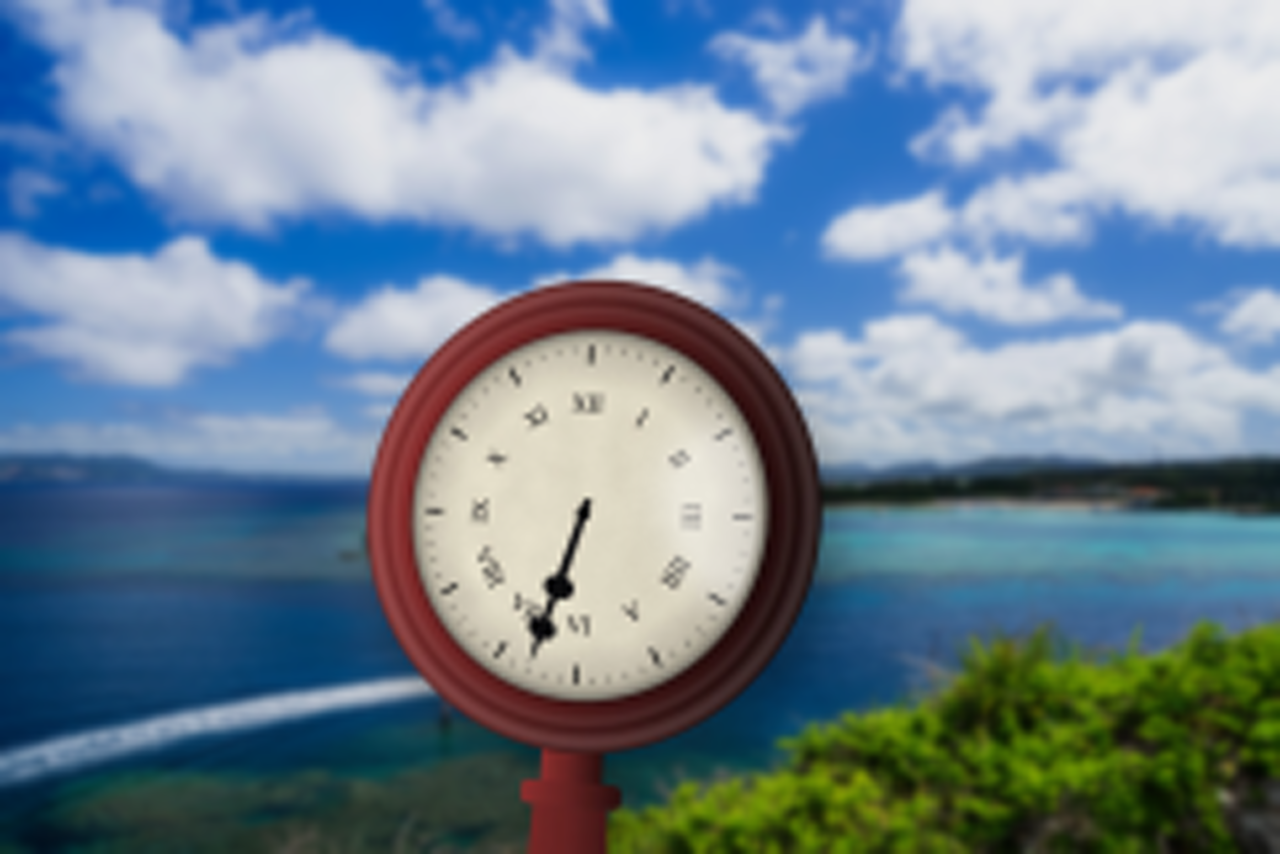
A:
6h33
